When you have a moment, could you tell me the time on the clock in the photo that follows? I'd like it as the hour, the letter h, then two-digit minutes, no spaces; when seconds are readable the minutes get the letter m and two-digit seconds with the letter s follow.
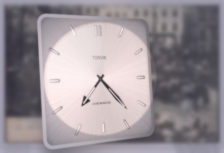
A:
7h23
